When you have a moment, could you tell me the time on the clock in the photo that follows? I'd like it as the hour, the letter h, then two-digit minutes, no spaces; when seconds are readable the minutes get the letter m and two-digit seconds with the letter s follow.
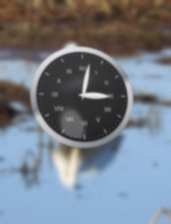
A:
3h02
